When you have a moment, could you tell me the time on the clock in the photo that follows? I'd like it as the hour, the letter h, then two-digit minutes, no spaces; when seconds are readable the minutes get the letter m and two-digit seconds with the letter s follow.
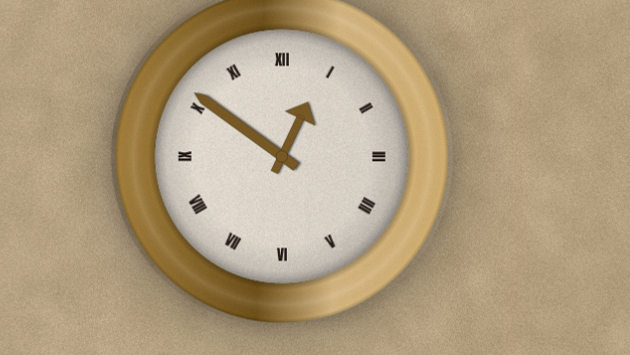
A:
12h51
